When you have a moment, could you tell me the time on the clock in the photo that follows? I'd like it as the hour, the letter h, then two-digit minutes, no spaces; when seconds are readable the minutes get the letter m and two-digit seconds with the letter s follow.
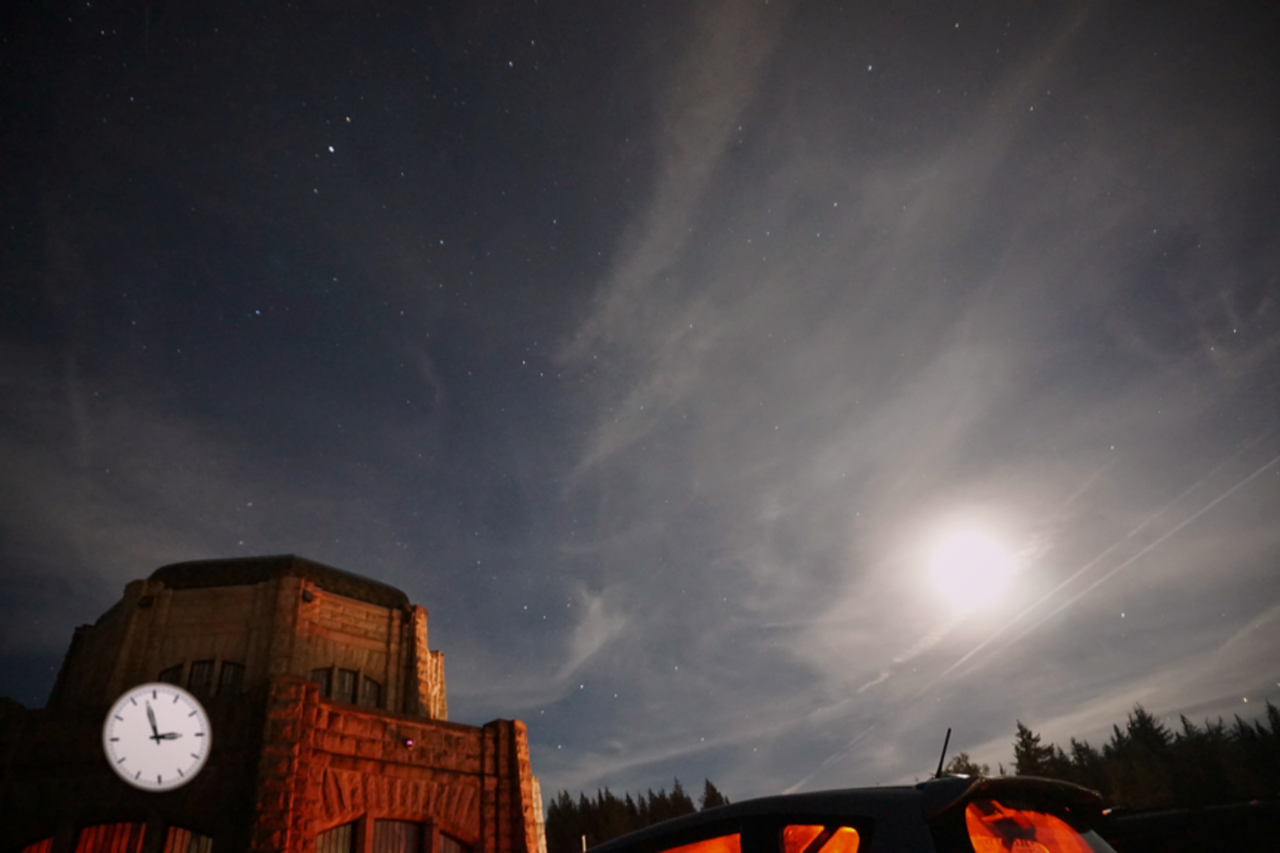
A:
2h58
